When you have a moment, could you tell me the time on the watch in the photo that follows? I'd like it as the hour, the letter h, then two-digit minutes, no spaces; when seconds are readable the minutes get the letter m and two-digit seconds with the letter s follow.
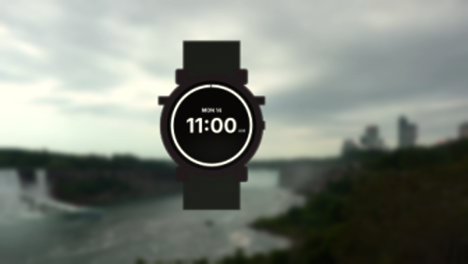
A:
11h00
